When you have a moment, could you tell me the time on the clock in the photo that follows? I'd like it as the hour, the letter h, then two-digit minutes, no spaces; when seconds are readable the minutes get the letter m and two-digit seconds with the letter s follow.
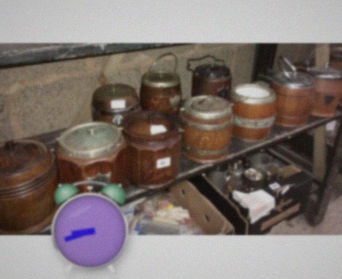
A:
8h42
